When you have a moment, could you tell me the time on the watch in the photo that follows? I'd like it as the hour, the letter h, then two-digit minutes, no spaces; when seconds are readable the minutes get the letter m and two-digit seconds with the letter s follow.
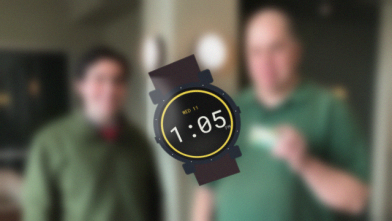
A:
1h05
